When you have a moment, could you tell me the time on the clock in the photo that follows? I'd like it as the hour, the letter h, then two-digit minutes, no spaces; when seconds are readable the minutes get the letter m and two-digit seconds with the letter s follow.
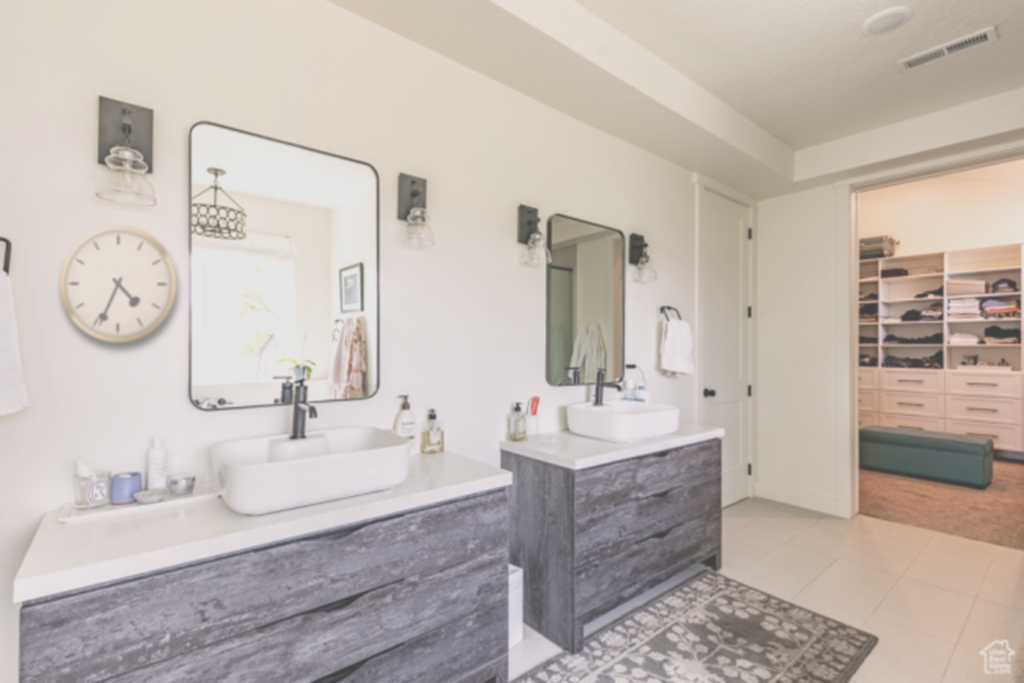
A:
4h34
